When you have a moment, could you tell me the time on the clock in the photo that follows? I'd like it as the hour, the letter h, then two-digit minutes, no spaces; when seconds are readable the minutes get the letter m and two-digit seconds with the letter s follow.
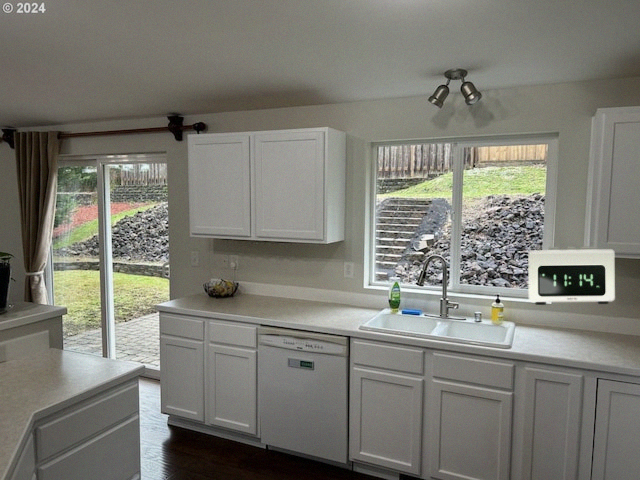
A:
11h14
